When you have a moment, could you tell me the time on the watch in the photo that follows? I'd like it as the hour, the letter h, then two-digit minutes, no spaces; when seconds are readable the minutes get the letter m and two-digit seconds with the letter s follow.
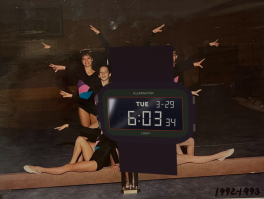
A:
6h03m34s
